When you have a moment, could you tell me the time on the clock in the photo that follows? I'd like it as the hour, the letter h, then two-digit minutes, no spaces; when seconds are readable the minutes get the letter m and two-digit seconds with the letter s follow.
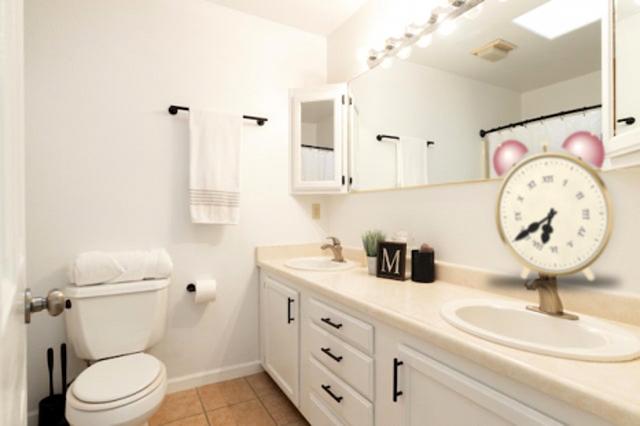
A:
6h40
